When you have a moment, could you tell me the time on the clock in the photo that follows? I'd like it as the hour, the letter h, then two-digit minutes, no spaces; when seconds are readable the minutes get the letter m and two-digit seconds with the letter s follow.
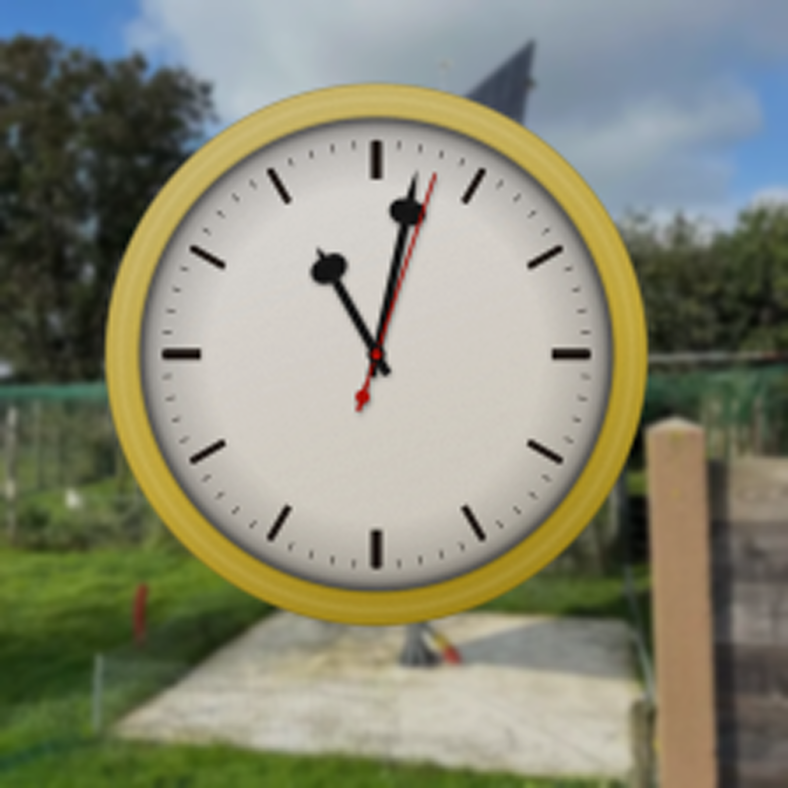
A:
11h02m03s
